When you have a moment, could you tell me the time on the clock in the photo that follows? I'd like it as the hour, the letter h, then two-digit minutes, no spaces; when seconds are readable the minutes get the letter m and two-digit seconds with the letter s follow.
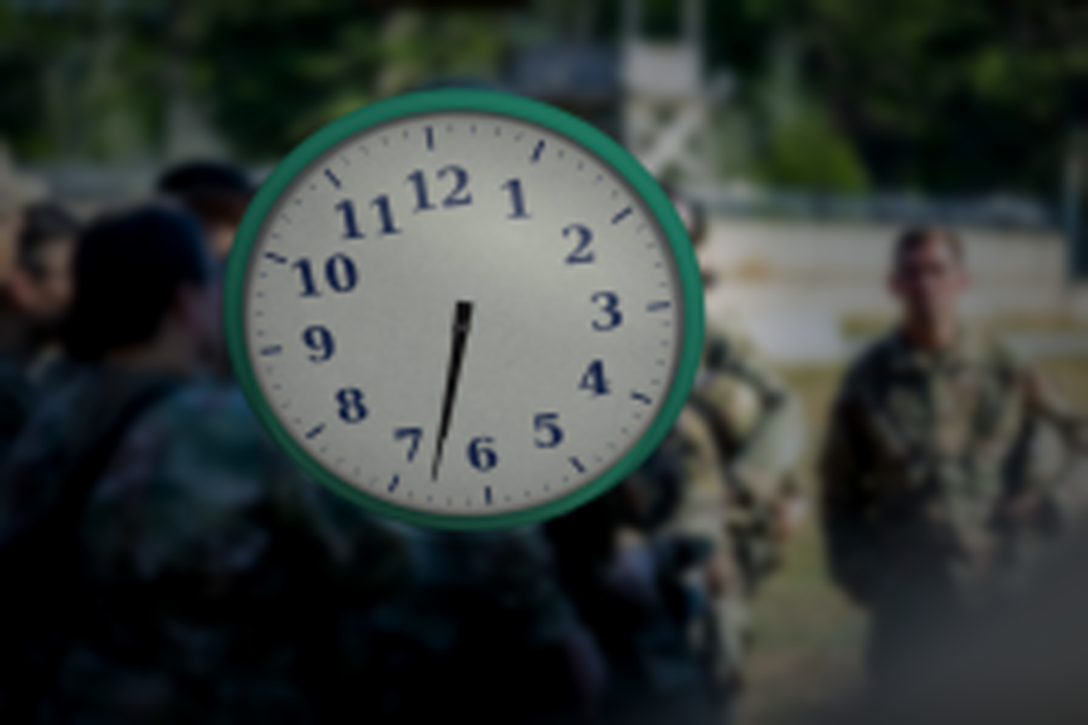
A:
6h33
